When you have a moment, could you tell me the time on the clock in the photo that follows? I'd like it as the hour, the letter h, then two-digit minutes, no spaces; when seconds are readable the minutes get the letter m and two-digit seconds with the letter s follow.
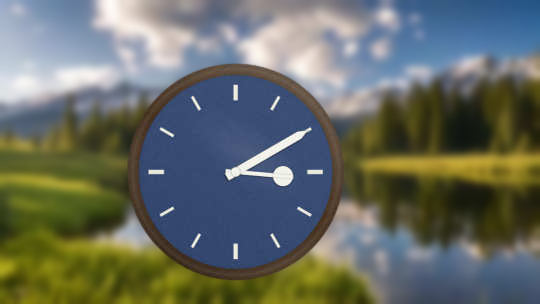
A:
3h10
